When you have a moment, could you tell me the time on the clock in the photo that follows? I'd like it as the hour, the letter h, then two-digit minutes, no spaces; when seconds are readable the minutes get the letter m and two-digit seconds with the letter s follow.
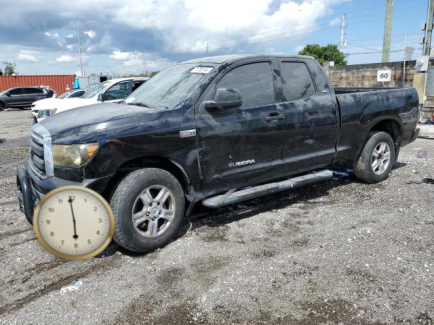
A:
5h59
